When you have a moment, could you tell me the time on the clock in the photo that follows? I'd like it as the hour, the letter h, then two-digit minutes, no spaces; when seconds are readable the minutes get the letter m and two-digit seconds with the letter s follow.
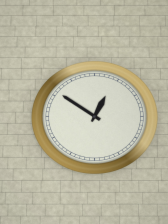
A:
12h51
